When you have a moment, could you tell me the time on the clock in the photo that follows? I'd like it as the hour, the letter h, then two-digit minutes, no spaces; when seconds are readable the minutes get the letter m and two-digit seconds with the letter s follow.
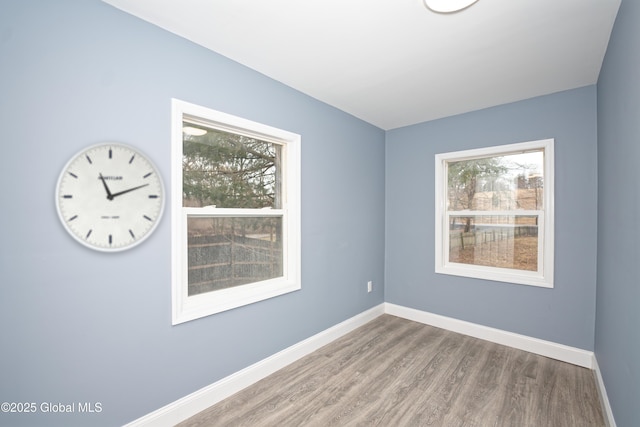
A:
11h12
